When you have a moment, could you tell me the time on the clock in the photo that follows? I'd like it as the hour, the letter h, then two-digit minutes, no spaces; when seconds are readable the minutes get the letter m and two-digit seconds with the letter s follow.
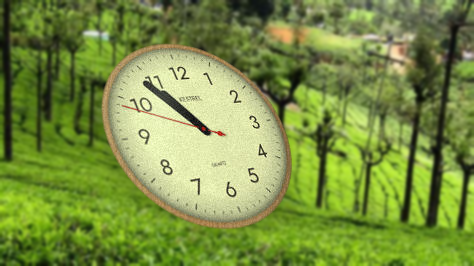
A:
10h53m49s
